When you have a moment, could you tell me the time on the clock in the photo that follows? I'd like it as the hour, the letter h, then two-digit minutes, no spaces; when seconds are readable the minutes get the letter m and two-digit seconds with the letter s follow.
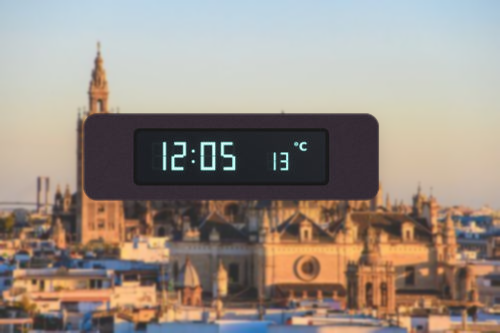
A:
12h05
